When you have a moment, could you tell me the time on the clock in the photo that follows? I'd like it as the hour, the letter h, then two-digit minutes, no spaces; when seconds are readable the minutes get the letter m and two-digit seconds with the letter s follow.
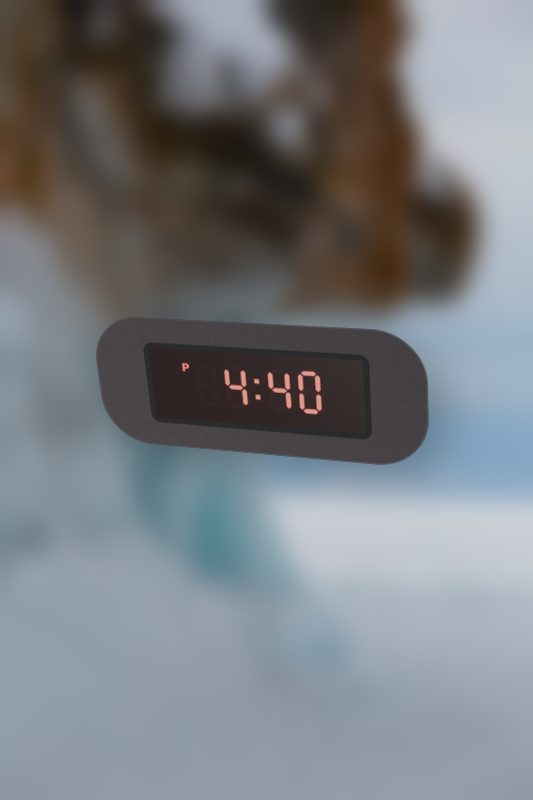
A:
4h40
